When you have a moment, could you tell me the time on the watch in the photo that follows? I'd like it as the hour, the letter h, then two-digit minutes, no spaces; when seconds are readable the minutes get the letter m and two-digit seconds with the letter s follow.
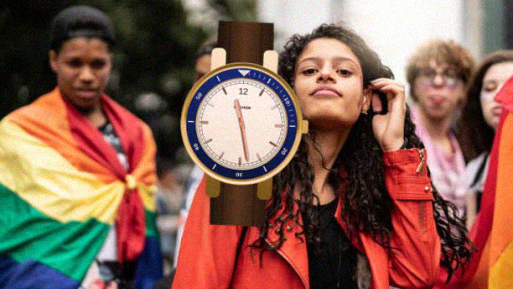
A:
11h28
